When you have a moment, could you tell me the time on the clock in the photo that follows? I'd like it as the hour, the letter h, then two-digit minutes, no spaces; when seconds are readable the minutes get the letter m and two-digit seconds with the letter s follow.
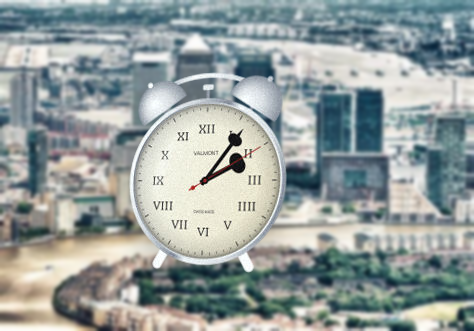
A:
2h06m10s
